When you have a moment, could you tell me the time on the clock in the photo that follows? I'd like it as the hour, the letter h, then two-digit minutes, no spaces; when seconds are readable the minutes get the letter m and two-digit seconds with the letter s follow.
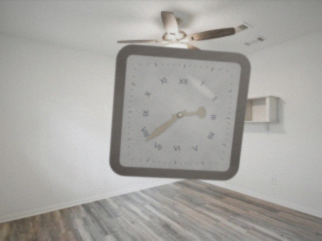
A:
2h38
